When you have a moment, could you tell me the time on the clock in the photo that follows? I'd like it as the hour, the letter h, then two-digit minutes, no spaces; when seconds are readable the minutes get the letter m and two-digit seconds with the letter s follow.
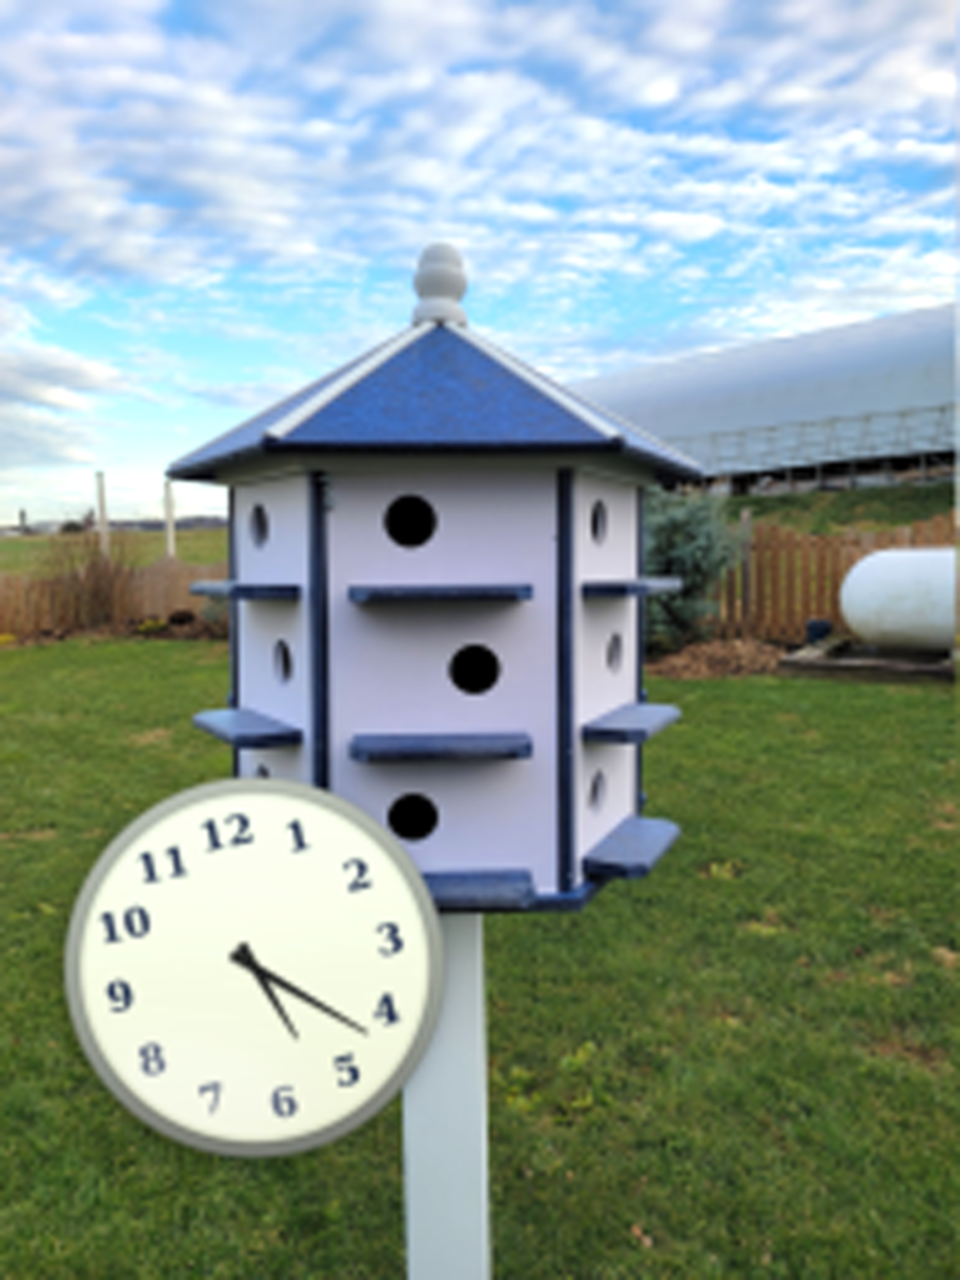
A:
5h22
